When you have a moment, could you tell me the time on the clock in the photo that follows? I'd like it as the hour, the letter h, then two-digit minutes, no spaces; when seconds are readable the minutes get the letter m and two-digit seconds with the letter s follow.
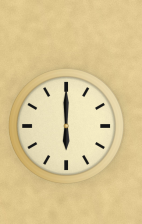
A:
6h00
